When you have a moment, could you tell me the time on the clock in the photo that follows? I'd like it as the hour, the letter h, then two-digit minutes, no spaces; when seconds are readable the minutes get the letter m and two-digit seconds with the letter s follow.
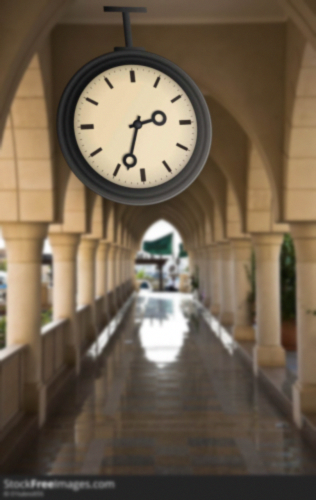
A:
2h33
